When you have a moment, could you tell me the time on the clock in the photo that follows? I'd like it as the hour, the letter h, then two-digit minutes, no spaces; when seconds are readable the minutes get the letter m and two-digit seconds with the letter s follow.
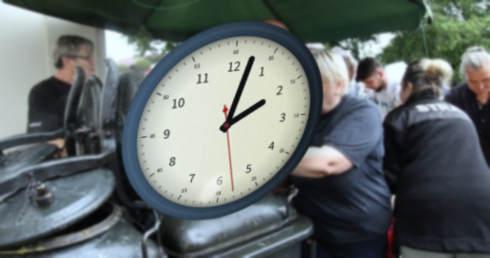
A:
2h02m28s
